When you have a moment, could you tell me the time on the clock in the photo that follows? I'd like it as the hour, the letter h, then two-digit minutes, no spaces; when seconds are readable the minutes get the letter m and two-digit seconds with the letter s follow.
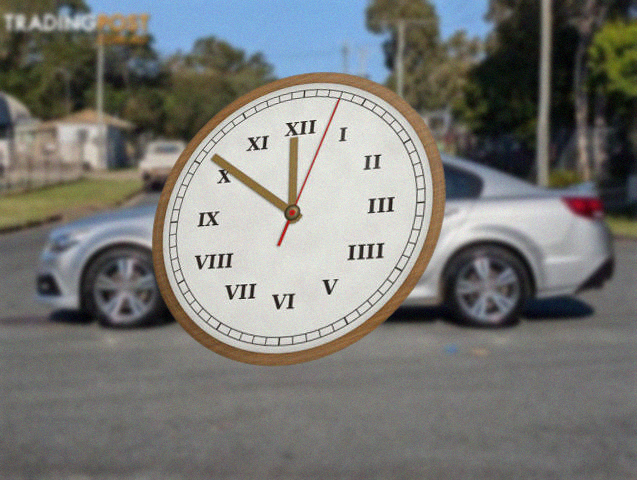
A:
11h51m03s
